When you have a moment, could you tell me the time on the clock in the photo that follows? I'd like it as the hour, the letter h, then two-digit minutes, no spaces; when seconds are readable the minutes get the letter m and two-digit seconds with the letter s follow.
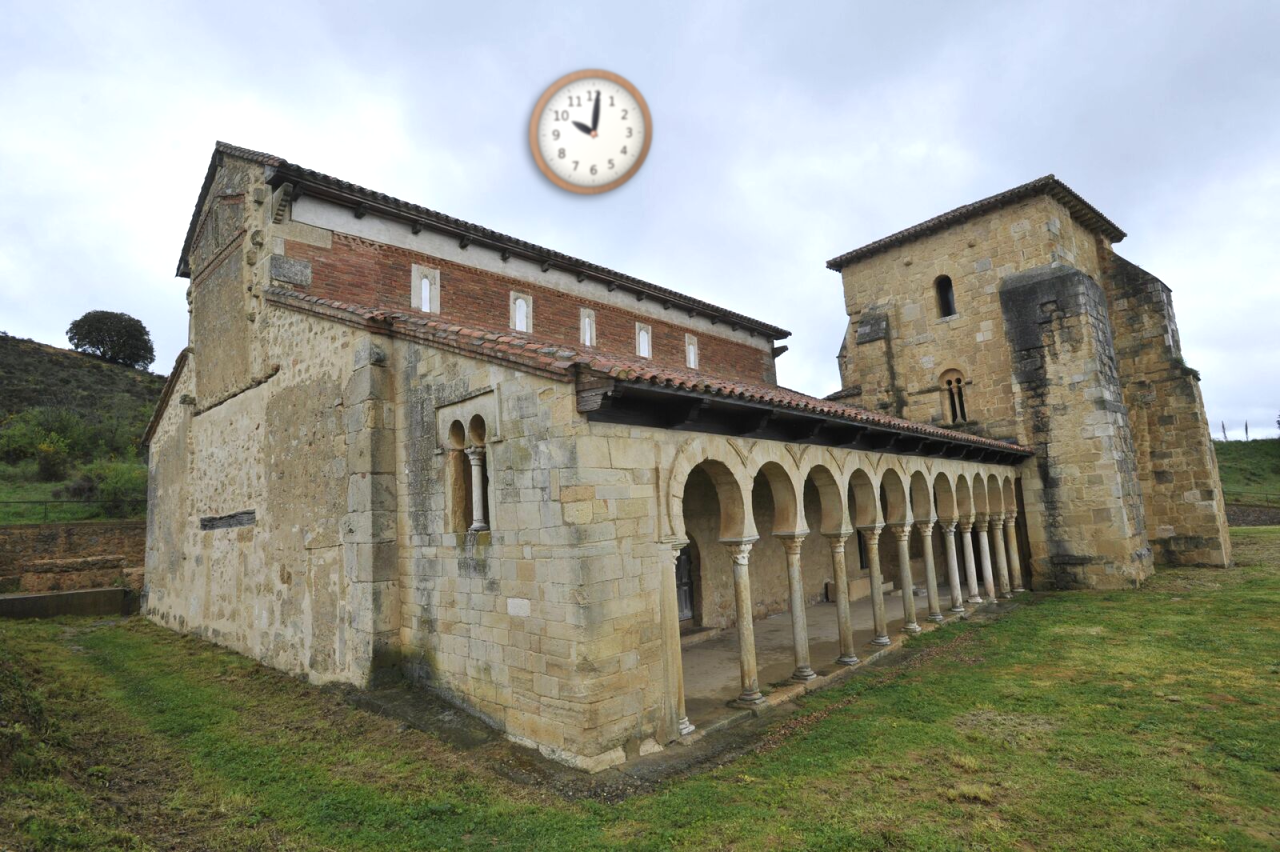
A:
10h01
